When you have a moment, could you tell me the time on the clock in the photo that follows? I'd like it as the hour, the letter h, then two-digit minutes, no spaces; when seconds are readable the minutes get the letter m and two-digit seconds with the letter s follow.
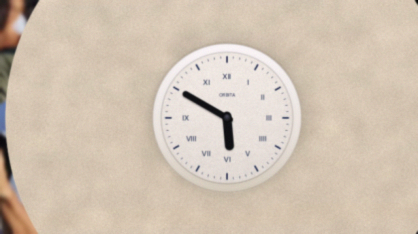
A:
5h50
